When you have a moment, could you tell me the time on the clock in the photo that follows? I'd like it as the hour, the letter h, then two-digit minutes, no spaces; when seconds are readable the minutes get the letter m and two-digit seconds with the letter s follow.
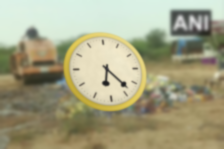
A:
6h23
